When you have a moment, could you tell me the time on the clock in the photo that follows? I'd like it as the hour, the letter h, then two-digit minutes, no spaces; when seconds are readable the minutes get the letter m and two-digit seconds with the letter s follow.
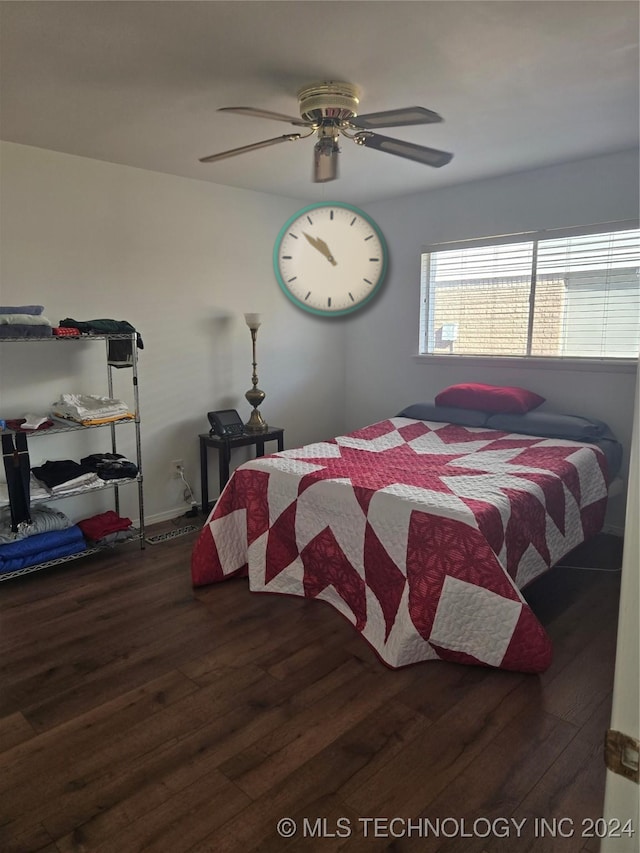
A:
10h52
